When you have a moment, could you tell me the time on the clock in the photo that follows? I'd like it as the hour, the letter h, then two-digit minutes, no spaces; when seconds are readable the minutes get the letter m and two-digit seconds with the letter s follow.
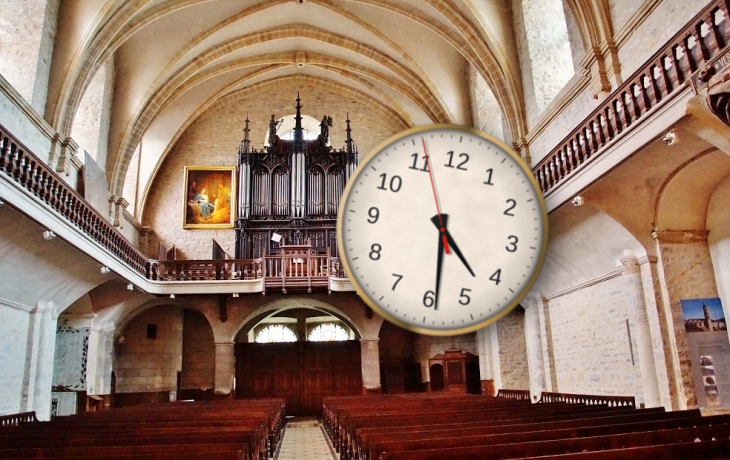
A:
4h28m56s
